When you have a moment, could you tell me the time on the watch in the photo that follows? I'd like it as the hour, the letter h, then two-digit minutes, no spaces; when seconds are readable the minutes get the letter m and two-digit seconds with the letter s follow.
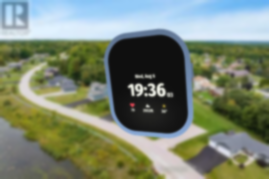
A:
19h36
